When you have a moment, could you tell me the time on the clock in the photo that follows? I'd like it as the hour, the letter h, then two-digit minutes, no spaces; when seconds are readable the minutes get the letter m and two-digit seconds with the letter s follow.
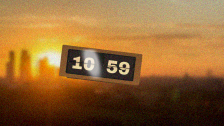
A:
10h59
